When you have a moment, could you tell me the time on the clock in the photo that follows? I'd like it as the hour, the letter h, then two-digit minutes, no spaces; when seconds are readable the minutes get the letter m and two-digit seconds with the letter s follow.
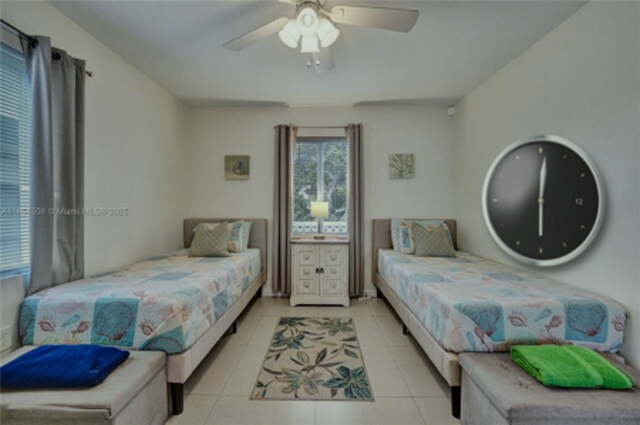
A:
6h01
